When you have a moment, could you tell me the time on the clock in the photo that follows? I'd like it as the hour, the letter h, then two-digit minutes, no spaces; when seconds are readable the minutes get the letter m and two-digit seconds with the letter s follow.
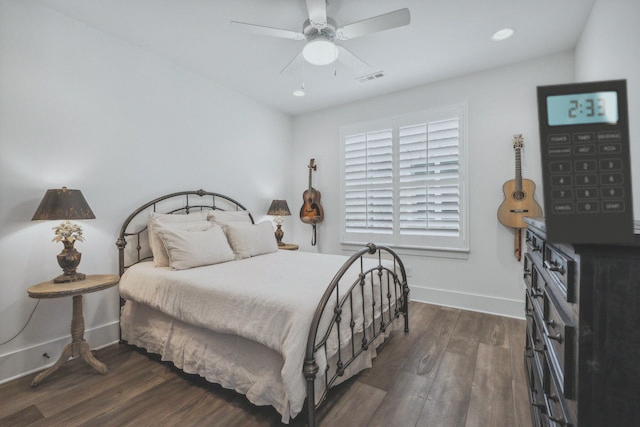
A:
2h33
